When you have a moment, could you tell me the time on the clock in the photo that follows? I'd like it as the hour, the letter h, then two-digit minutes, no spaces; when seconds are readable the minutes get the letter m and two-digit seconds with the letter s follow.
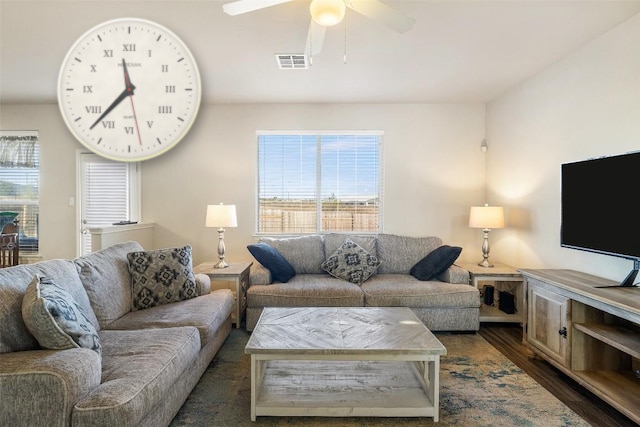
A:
11h37m28s
